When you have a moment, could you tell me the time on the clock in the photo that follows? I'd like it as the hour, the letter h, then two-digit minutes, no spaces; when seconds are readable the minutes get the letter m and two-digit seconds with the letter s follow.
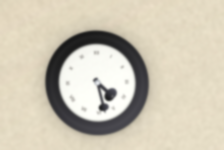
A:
4h28
